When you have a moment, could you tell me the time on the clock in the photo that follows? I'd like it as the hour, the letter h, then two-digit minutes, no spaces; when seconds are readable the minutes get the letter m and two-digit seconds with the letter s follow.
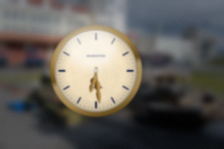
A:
6h29
